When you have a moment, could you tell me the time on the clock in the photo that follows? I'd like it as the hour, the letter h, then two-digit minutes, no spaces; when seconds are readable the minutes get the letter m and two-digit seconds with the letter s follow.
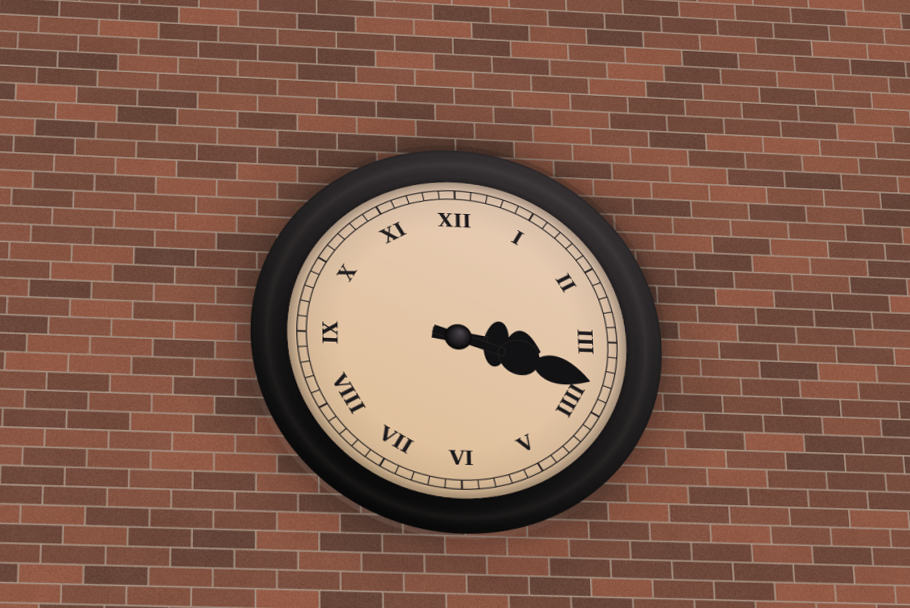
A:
3h18
